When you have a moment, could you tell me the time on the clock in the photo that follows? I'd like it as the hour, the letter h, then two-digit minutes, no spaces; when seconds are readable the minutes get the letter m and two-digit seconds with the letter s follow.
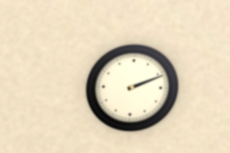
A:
2h11
